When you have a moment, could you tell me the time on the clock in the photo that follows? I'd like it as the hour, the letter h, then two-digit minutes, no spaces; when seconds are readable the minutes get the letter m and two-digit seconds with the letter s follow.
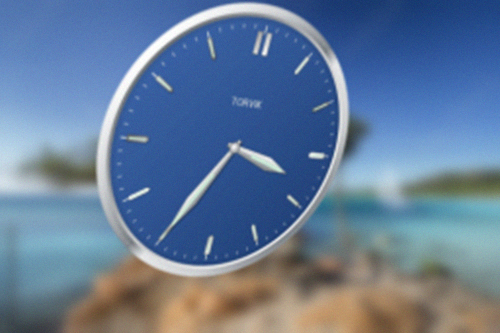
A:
3h35
